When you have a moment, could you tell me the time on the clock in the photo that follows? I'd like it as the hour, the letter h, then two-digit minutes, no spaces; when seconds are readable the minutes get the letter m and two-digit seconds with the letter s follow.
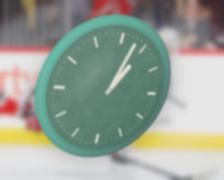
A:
1h03
